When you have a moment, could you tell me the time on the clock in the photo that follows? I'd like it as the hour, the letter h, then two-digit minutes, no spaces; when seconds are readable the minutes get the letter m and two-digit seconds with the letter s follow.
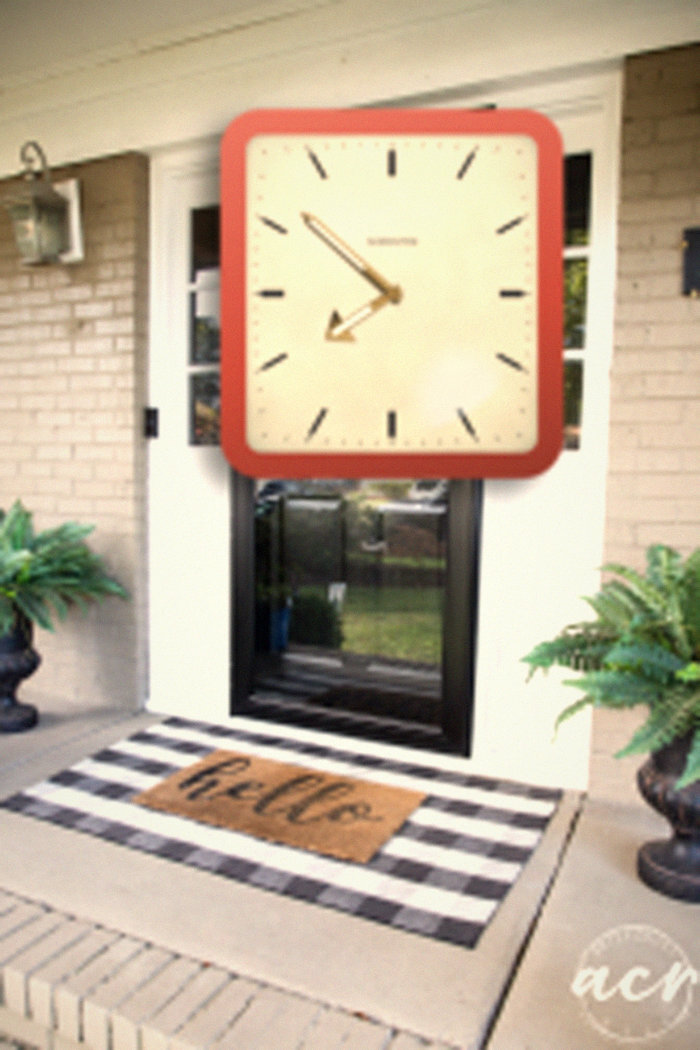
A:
7h52
